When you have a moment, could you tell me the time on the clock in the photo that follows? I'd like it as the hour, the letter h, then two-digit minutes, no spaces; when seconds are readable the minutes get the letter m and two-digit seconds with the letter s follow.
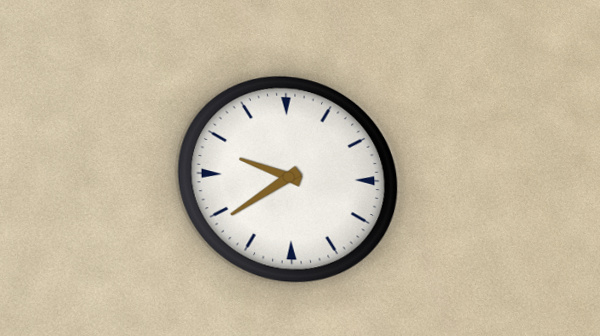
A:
9h39
